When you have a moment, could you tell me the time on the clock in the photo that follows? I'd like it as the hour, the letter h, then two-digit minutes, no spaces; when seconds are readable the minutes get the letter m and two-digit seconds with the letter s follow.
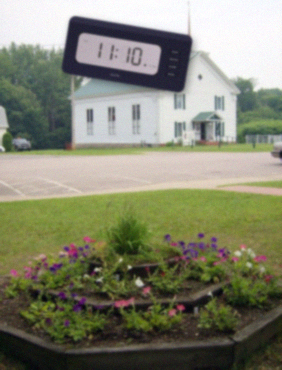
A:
11h10
